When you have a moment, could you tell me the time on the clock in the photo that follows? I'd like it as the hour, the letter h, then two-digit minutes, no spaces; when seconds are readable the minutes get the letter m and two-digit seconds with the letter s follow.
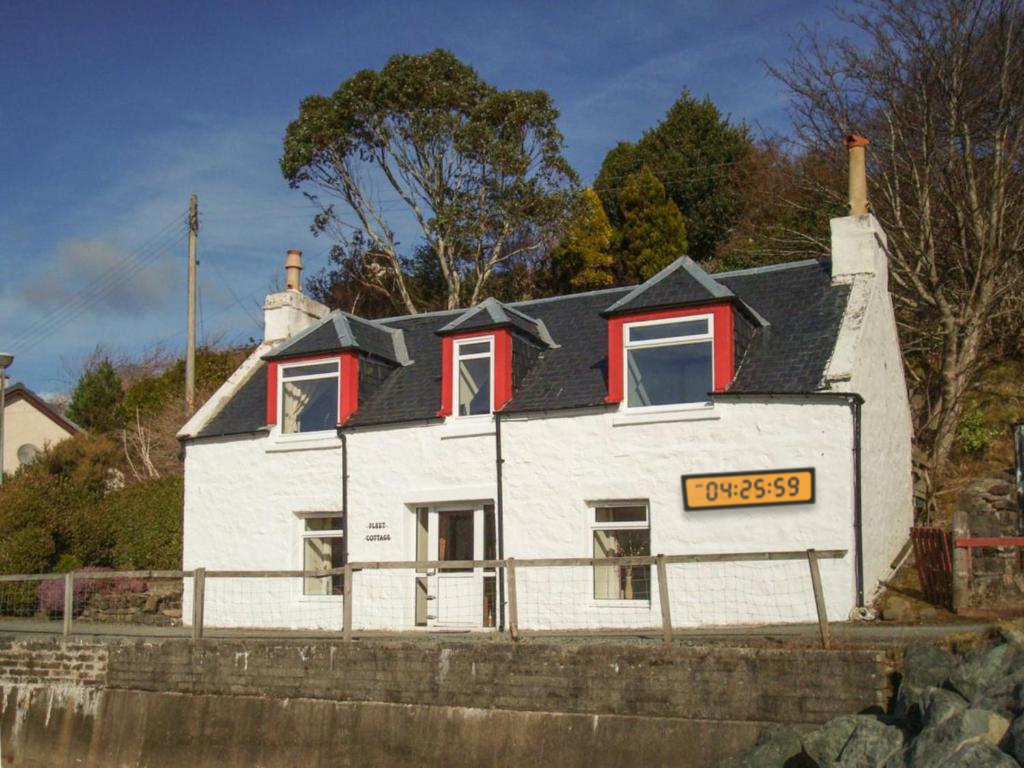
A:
4h25m59s
